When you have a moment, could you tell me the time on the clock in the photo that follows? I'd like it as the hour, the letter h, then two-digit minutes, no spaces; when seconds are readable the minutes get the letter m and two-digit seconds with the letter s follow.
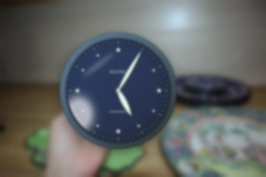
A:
5h05
